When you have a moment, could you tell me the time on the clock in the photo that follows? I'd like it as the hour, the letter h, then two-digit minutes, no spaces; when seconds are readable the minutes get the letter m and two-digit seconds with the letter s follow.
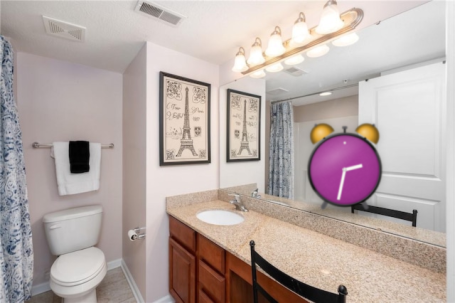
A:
2h32
